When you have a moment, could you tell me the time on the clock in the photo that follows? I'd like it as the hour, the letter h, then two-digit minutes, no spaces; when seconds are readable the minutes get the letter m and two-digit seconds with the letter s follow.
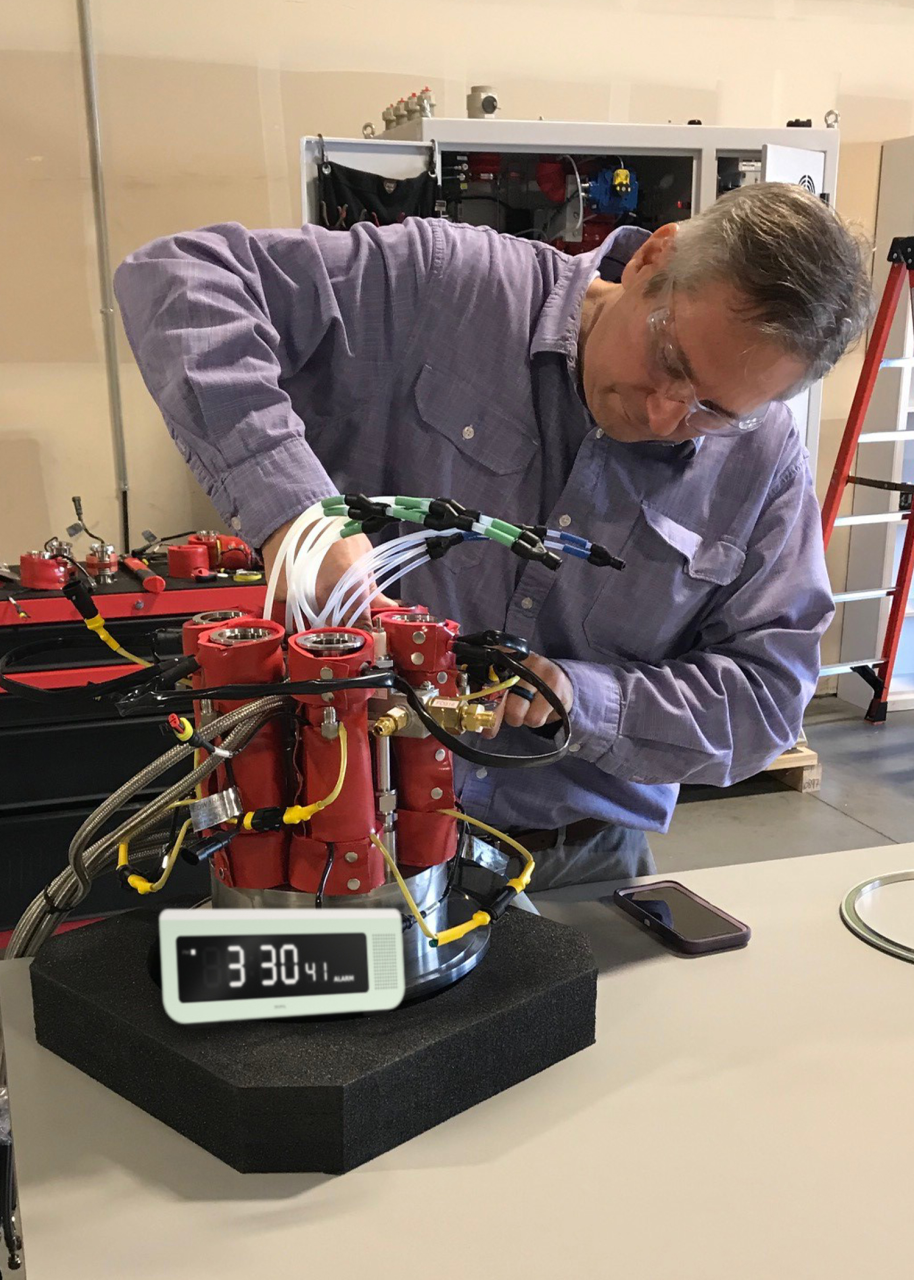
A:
3h30m41s
